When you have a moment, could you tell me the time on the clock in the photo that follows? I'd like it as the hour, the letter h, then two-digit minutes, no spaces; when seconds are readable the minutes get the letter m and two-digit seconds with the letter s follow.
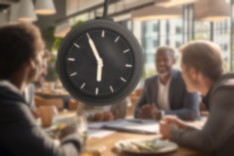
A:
5h55
